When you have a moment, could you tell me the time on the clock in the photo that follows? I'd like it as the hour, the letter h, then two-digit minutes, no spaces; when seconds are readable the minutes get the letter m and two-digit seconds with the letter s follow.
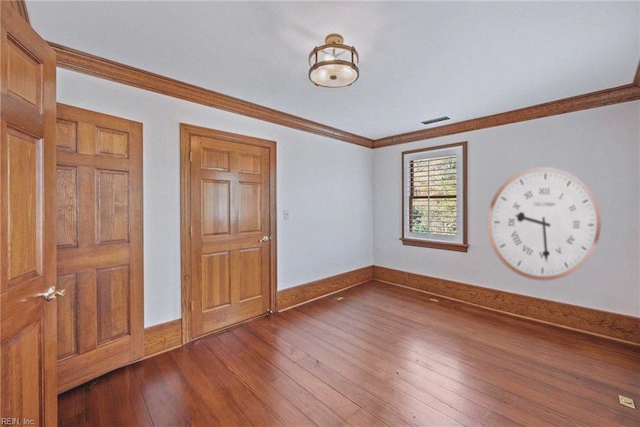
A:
9h29
